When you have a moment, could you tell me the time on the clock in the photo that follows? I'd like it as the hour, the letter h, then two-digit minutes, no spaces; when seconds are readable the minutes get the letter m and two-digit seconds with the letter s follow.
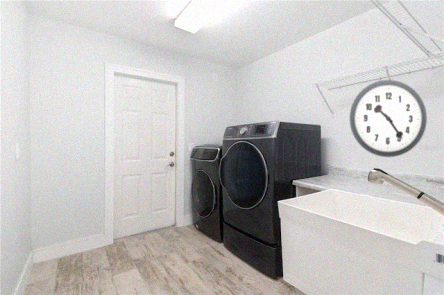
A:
10h24
